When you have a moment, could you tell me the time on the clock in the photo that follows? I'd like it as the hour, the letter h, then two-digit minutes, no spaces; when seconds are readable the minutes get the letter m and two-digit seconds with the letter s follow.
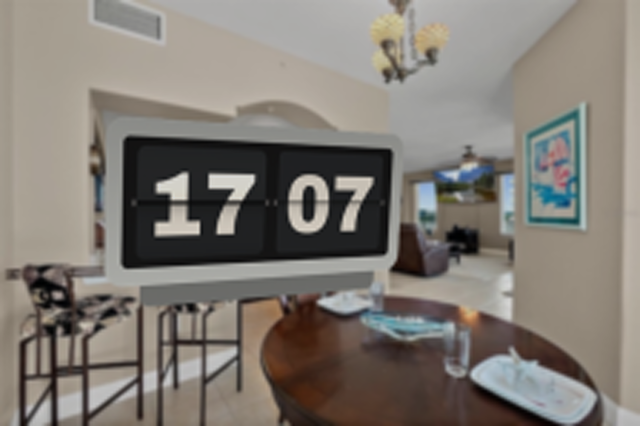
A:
17h07
